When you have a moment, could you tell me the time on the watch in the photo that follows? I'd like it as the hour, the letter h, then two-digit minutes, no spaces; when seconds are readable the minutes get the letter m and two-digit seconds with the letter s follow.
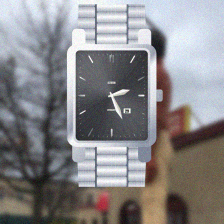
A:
2h26
